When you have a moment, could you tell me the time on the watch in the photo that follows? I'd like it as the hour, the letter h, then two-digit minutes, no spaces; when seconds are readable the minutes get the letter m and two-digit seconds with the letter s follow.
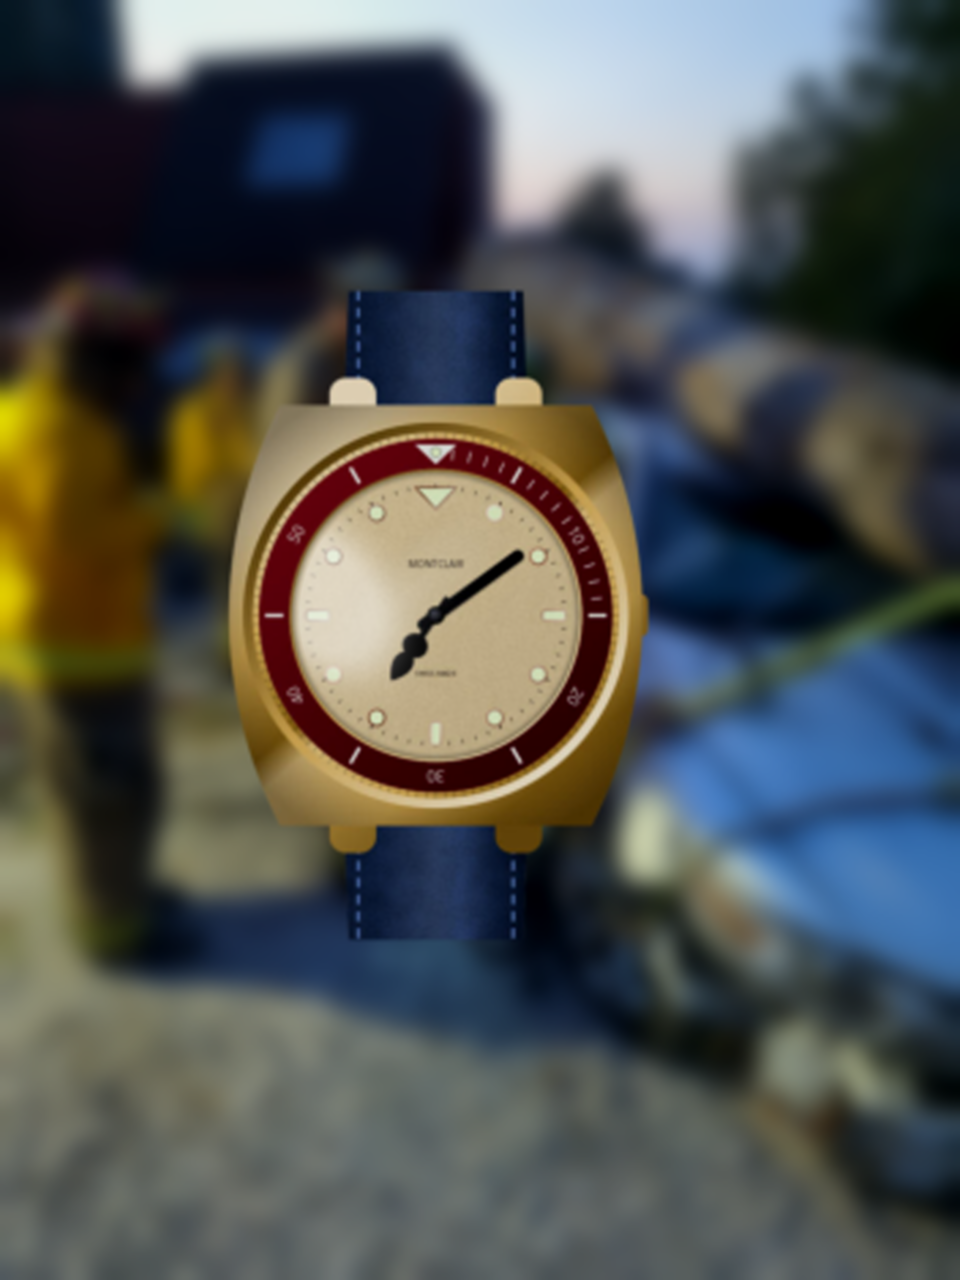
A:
7h09
